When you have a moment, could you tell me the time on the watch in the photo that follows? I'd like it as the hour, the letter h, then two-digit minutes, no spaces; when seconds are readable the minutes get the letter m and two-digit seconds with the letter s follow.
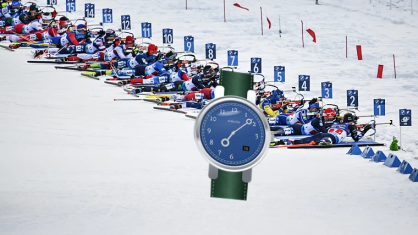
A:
7h08
